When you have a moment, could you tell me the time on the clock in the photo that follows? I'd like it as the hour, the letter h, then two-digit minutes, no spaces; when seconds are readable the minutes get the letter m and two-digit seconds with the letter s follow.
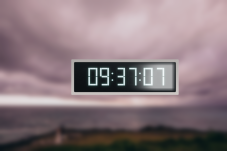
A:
9h37m07s
